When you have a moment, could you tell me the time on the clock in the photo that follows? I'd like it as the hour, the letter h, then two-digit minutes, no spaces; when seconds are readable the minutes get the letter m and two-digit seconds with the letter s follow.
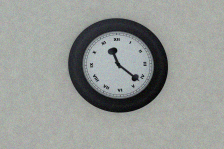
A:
11h22
